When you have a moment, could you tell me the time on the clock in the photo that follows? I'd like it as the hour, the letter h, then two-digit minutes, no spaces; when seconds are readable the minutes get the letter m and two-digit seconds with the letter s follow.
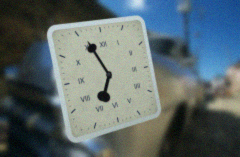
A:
6h56
